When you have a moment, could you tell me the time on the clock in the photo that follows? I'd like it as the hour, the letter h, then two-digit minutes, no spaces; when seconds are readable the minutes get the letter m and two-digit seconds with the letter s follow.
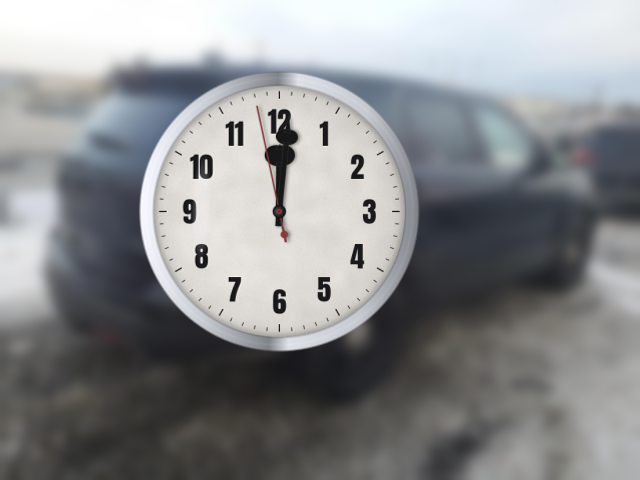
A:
12h00m58s
